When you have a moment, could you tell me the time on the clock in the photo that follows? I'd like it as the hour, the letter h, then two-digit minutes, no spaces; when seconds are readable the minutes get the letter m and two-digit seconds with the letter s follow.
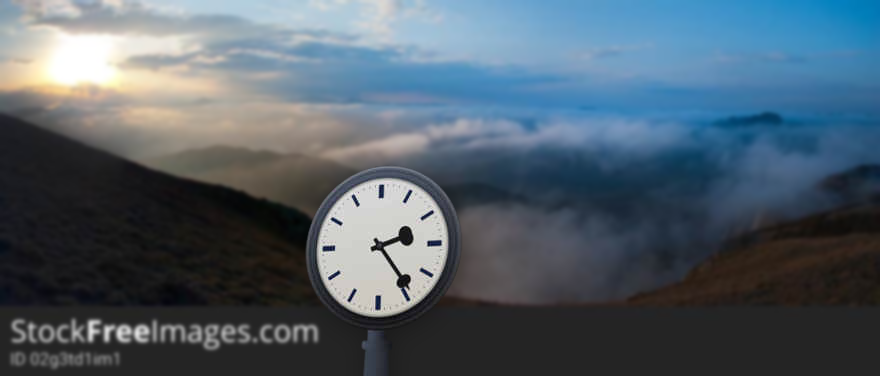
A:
2h24
